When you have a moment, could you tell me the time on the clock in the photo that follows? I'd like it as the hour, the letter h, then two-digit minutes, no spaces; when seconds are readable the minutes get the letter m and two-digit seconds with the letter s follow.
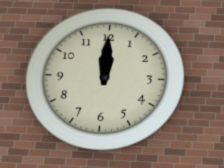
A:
12h00
